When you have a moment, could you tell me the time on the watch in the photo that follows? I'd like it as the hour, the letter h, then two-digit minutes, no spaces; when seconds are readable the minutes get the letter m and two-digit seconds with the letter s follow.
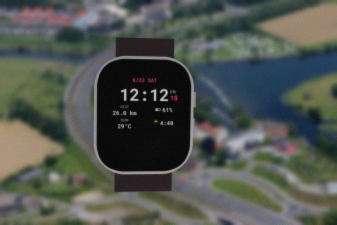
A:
12h12
